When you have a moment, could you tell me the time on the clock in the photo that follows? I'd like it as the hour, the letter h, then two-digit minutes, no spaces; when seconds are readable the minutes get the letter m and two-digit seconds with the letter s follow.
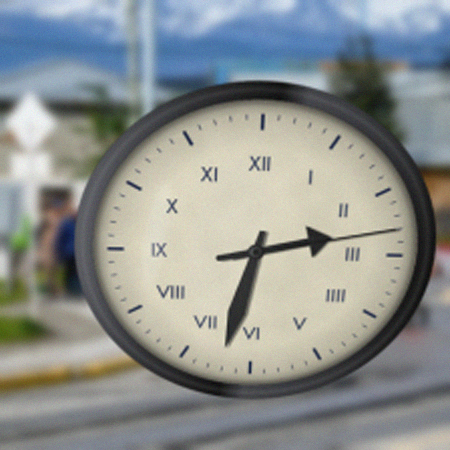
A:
2h32m13s
